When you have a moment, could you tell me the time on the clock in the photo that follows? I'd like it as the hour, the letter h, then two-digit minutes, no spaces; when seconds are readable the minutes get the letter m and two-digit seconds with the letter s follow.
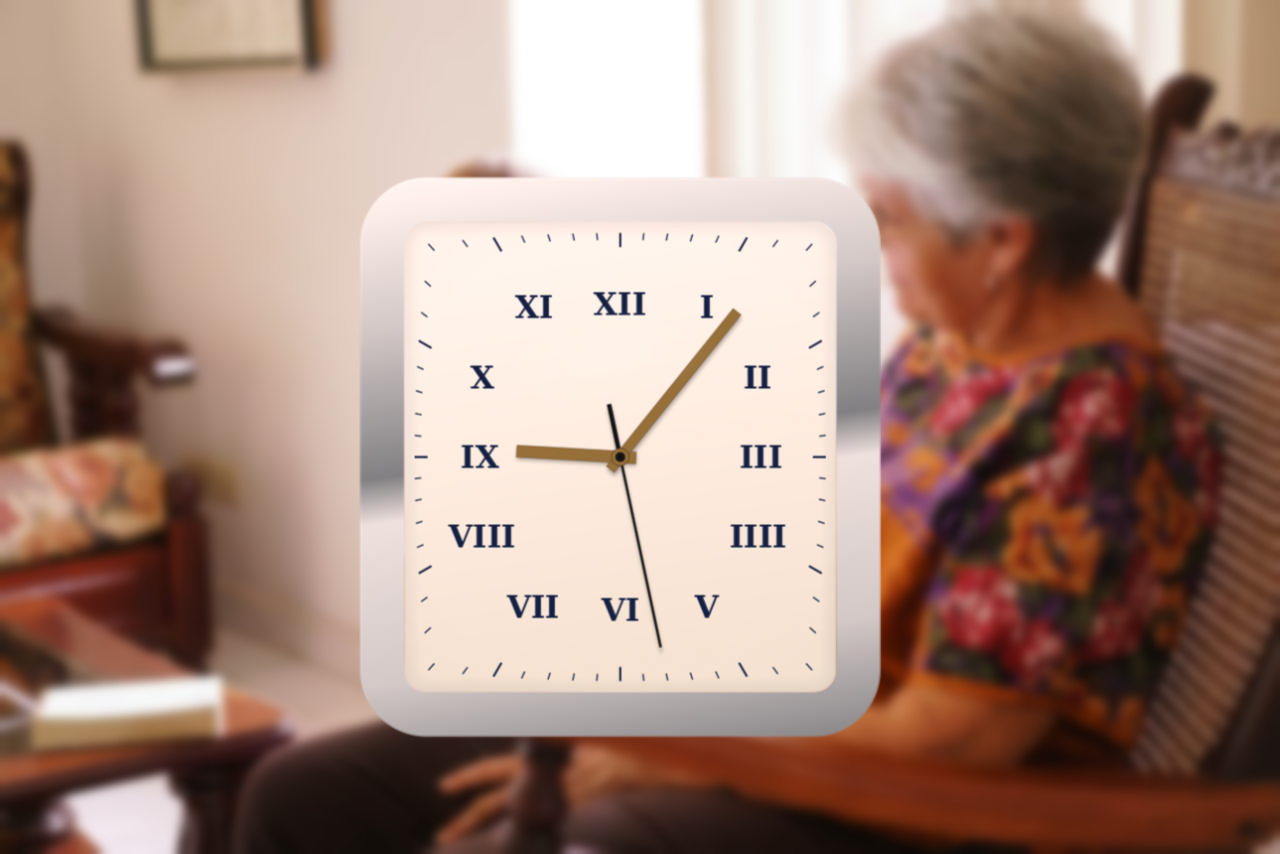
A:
9h06m28s
